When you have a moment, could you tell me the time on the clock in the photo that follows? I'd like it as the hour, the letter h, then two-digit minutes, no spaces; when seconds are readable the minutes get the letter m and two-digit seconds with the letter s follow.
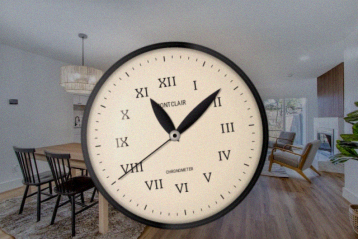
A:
11h08m40s
